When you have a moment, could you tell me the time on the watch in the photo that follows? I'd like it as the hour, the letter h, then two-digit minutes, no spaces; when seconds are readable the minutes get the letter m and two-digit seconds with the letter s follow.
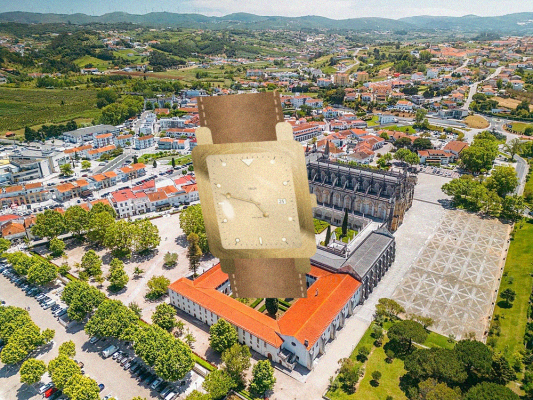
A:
4h48
